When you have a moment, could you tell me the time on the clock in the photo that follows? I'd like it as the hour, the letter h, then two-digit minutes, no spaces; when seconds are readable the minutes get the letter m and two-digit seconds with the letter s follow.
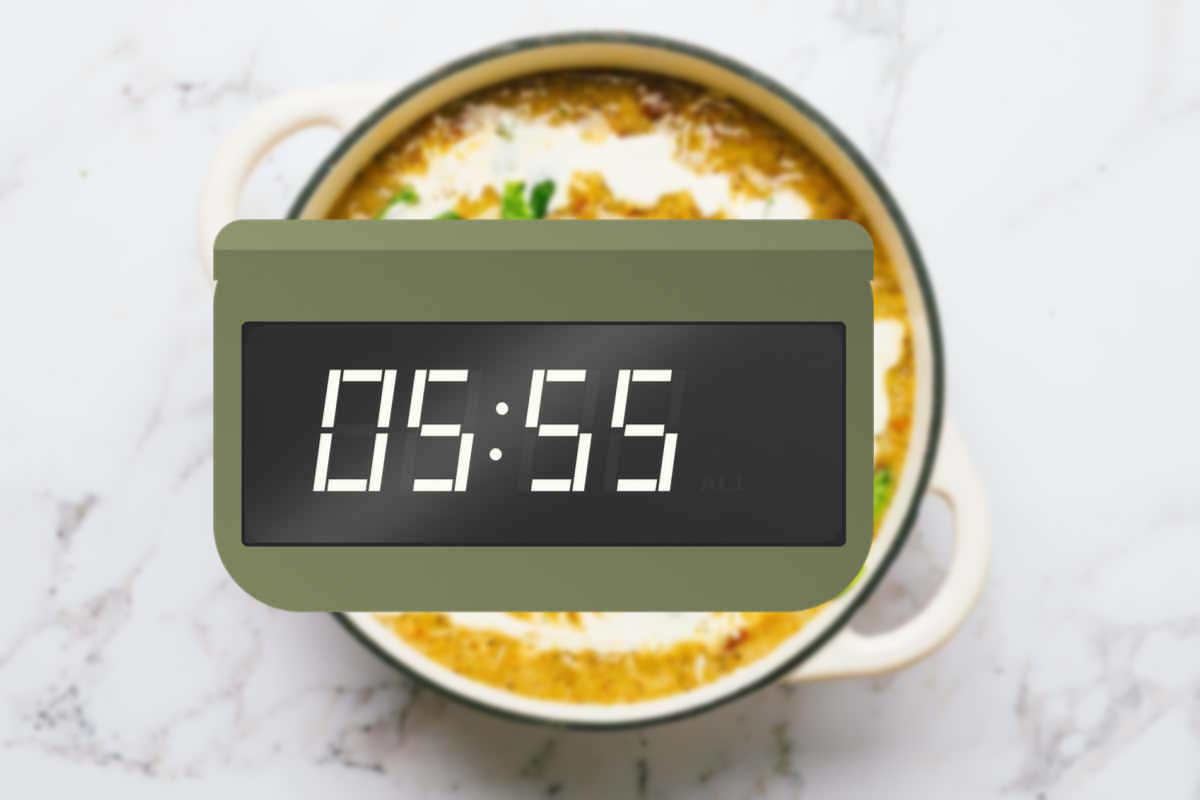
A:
5h55
